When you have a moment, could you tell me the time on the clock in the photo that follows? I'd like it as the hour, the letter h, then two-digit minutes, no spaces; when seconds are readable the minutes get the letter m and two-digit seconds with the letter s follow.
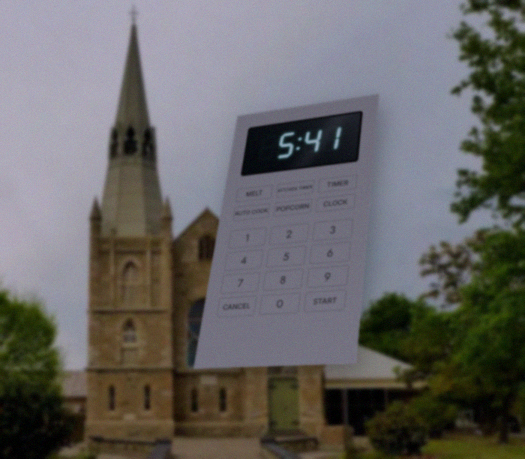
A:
5h41
